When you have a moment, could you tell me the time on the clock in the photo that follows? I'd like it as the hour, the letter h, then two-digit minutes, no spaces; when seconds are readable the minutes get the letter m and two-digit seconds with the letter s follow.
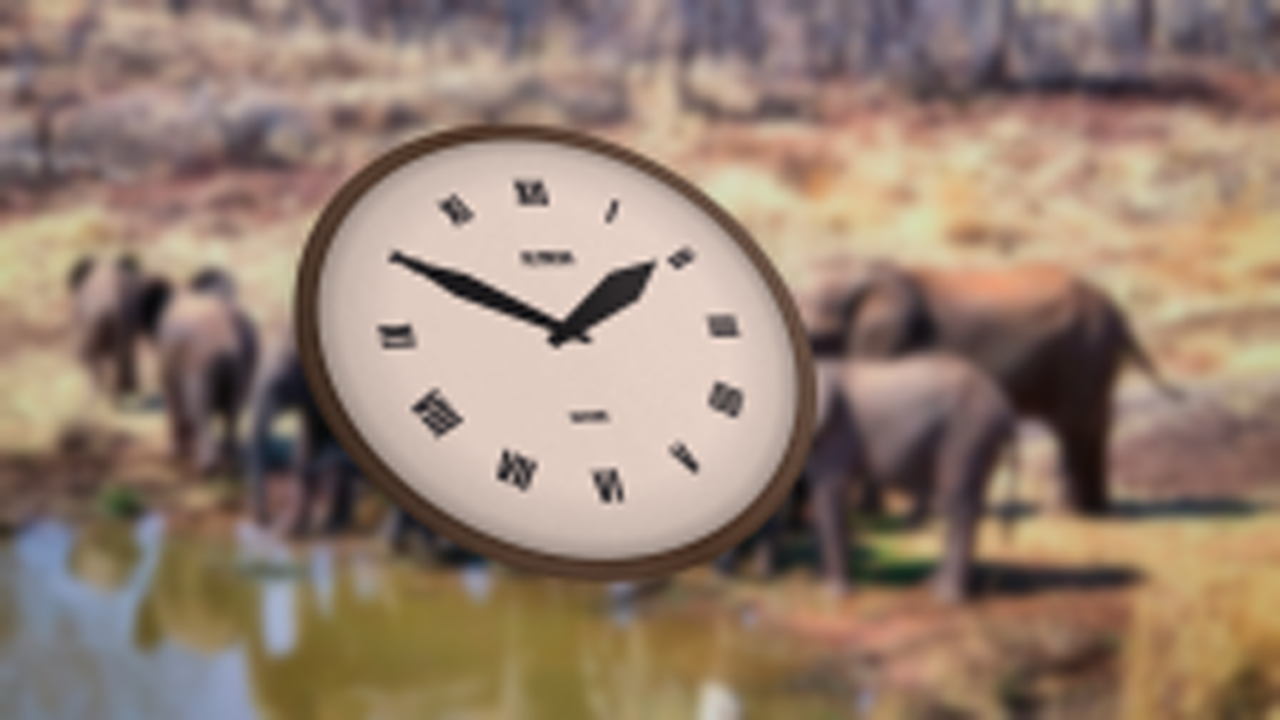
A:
1h50
